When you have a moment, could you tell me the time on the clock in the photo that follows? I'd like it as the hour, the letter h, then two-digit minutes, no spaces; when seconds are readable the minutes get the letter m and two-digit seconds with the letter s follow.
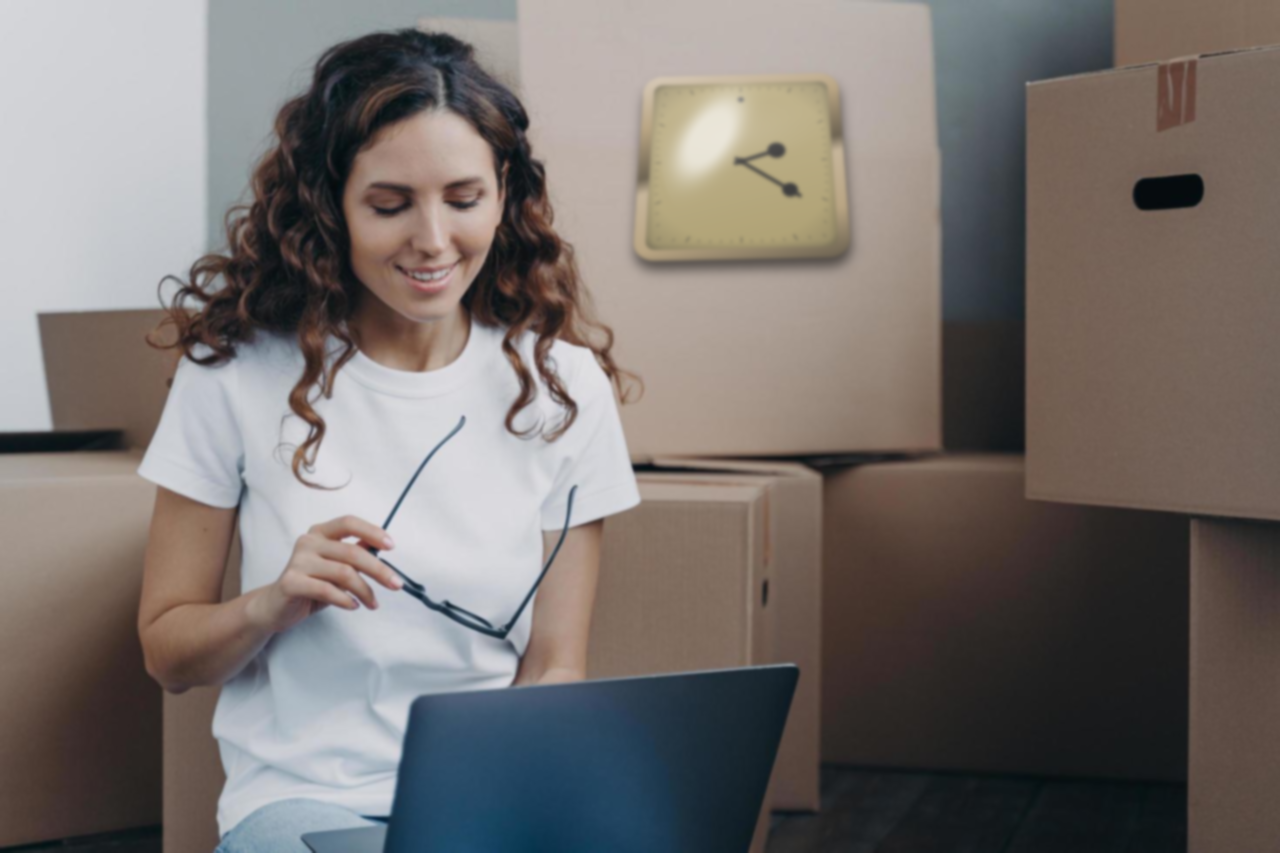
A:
2h21
